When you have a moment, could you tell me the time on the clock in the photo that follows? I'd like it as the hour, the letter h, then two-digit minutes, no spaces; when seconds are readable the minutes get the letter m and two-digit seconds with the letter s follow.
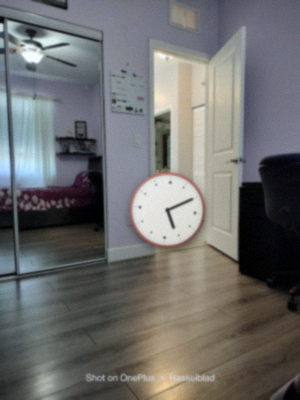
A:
5h10
